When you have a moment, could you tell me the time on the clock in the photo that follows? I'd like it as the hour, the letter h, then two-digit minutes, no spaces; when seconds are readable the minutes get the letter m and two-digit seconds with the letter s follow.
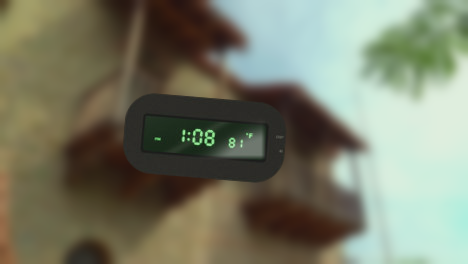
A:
1h08
